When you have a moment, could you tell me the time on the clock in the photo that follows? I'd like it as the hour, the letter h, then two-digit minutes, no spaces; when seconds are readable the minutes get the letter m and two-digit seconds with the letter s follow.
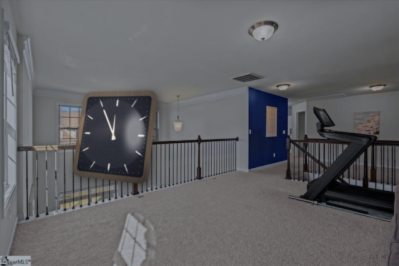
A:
11h55
